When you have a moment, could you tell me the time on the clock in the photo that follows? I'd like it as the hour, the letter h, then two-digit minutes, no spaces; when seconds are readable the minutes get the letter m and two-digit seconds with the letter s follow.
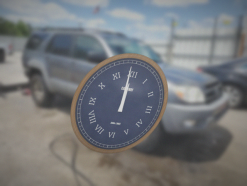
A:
11h59
